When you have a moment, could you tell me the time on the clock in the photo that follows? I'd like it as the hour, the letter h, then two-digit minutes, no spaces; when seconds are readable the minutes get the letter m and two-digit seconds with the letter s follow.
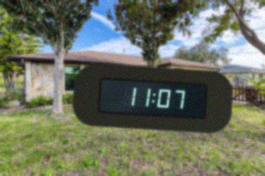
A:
11h07
